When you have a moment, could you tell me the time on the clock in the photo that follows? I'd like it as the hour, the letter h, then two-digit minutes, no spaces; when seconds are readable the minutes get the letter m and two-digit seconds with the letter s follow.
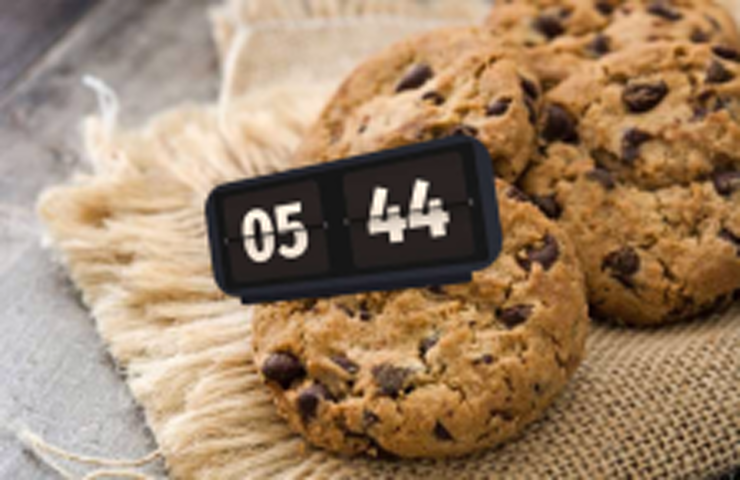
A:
5h44
